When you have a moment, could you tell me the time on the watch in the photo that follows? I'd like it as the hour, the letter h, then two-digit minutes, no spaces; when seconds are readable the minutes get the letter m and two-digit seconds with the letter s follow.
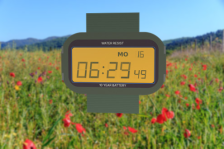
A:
6h29m49s
